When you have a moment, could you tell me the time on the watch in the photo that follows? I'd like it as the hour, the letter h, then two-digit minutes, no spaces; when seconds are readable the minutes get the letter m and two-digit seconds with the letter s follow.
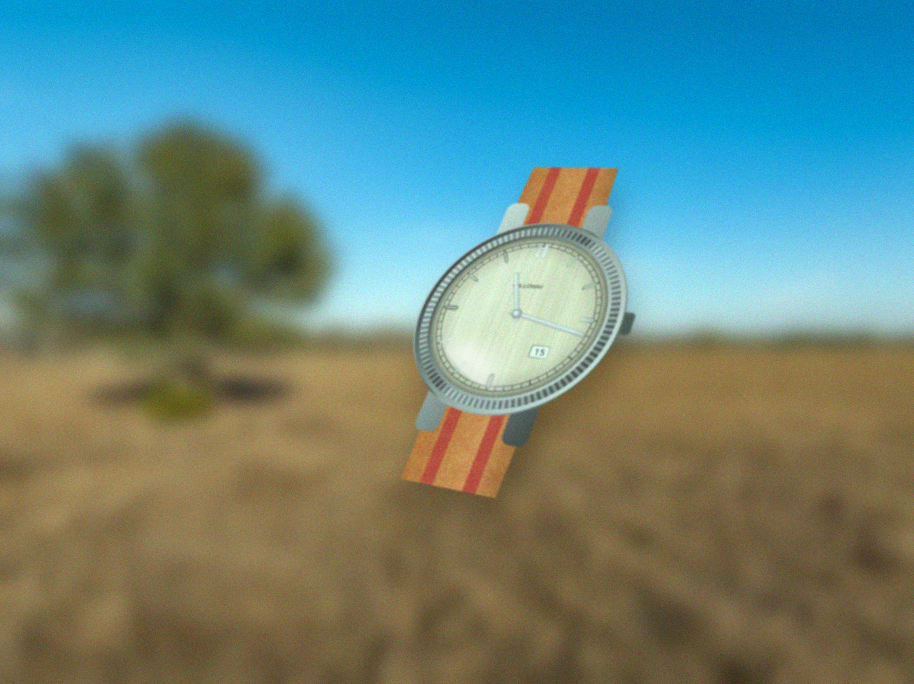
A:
11h17
